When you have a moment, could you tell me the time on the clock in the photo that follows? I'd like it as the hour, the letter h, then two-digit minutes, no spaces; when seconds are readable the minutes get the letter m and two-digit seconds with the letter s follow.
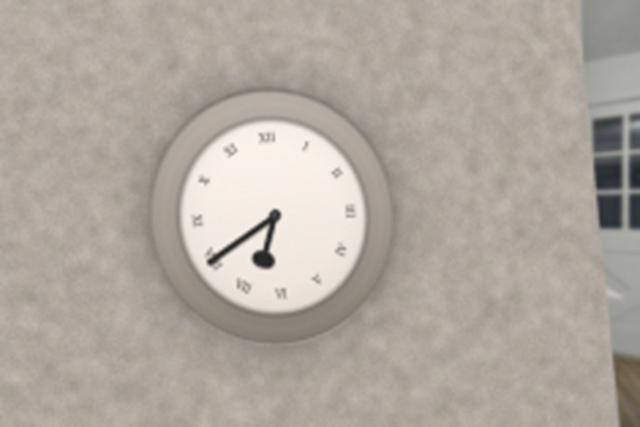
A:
6h40
